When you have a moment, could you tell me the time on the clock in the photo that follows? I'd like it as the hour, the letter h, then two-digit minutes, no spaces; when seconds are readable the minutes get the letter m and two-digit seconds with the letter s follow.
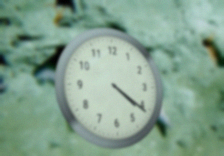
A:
4h21
